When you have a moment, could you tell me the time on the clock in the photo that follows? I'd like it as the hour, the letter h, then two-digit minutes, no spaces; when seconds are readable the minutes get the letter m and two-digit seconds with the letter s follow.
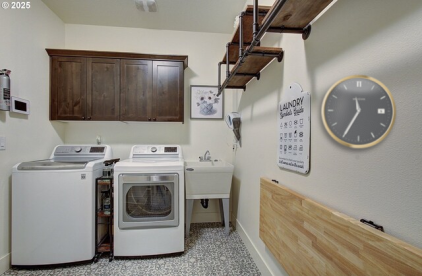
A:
11h35
